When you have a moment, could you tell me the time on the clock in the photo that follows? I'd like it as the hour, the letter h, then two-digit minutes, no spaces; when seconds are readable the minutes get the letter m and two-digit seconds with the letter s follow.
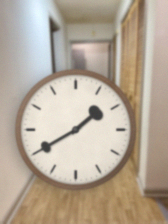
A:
1h40
